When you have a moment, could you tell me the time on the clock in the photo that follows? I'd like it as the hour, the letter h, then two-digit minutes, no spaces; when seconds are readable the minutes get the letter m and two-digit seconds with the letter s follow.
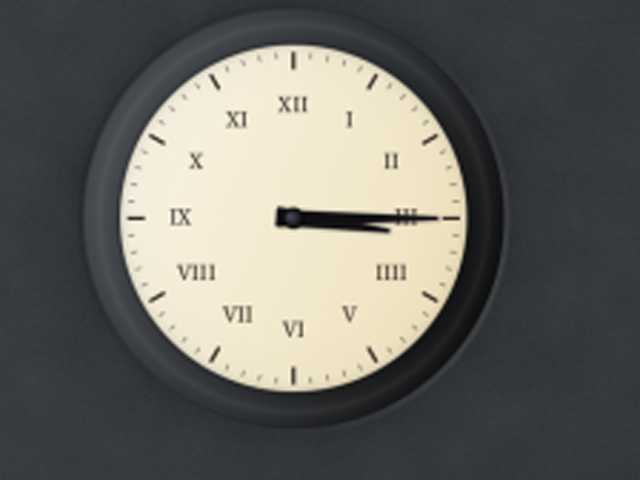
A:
3h15
